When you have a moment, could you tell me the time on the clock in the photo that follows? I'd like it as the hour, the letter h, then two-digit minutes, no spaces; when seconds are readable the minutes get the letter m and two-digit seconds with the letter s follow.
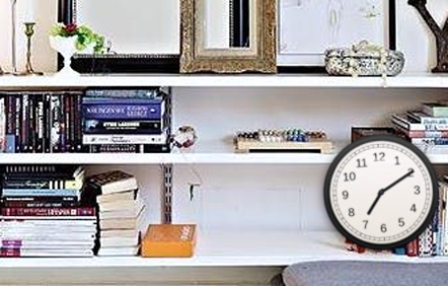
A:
7h10
